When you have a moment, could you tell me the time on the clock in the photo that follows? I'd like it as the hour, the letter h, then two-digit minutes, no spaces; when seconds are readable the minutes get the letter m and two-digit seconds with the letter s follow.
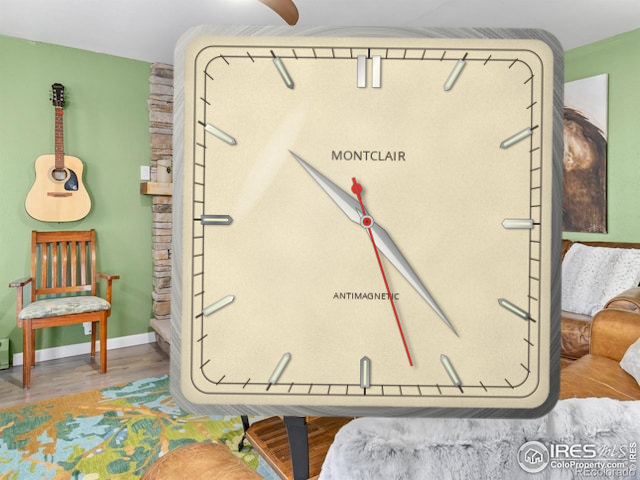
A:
10h23m27s
